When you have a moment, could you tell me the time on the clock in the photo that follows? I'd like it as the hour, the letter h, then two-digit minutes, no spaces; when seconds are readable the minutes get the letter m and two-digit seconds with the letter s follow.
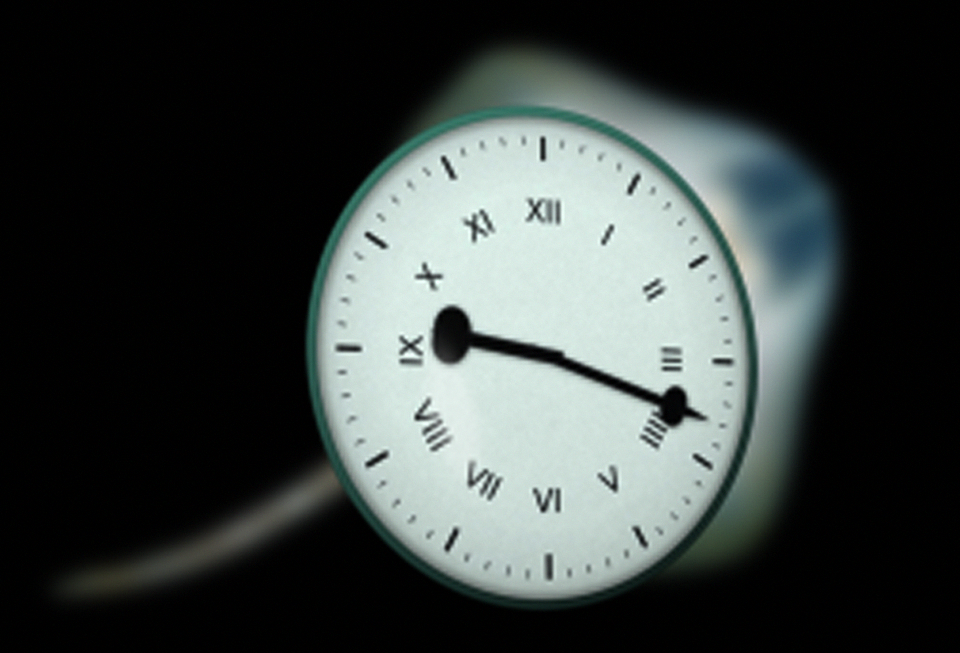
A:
9h18
